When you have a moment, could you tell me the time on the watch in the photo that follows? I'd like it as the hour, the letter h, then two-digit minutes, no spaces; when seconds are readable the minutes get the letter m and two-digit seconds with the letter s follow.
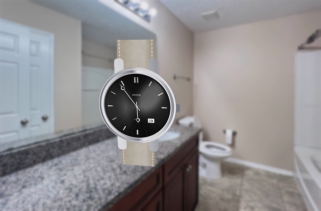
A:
5h54
